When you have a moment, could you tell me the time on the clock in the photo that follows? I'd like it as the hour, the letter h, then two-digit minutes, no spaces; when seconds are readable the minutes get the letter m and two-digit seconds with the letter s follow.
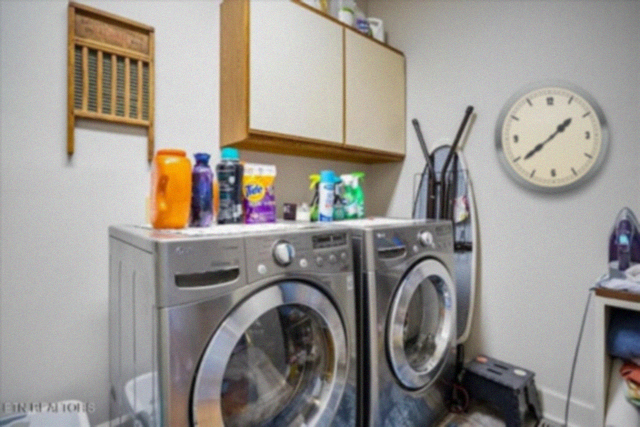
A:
1h39
